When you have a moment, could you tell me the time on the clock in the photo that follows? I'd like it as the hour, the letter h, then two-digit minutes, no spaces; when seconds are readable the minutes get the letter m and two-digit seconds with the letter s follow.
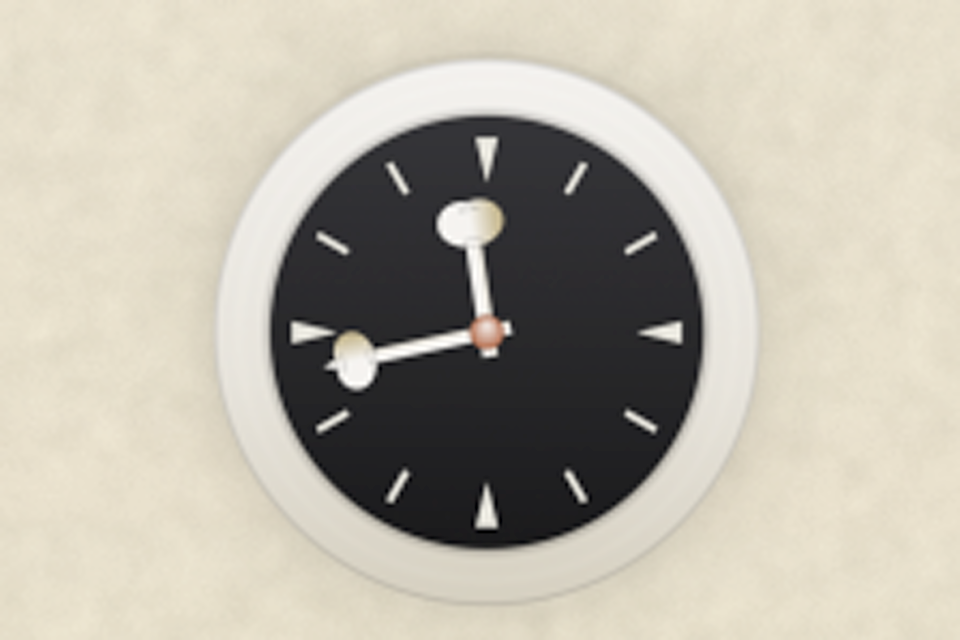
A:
11h43
